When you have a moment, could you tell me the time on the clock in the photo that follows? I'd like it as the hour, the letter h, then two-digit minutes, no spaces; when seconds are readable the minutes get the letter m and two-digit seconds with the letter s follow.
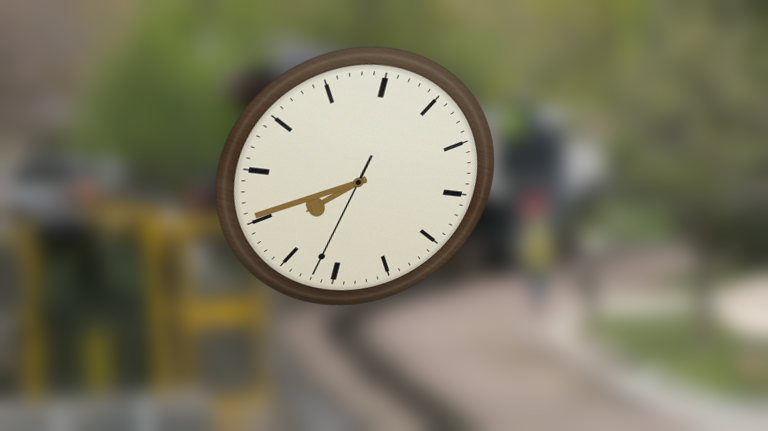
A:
7h40m32s
